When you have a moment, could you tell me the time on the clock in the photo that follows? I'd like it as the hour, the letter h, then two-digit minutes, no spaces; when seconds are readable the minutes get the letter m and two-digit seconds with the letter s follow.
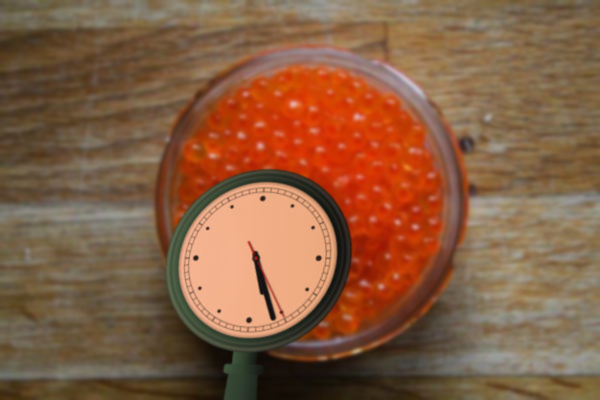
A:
5h26m25s
